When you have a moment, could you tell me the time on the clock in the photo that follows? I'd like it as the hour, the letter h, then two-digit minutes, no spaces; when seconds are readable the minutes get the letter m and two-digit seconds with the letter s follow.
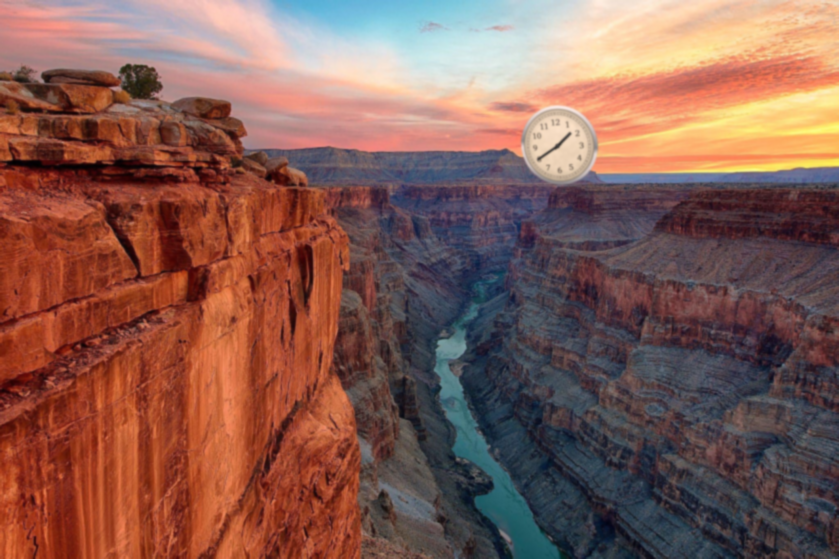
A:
1h40
